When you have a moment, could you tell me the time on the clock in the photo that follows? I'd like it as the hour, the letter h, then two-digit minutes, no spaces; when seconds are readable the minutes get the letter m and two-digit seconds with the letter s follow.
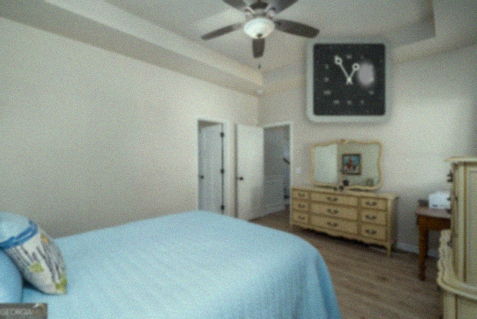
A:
12h55
